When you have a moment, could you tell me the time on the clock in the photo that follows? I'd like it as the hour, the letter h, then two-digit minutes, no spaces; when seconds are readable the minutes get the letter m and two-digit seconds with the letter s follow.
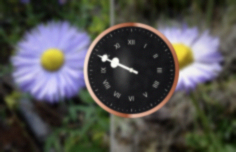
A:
9h49
